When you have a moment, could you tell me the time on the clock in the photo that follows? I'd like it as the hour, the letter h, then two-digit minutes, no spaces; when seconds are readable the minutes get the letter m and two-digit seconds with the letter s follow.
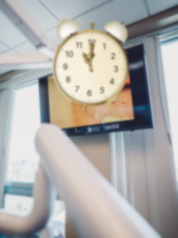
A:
11h00
